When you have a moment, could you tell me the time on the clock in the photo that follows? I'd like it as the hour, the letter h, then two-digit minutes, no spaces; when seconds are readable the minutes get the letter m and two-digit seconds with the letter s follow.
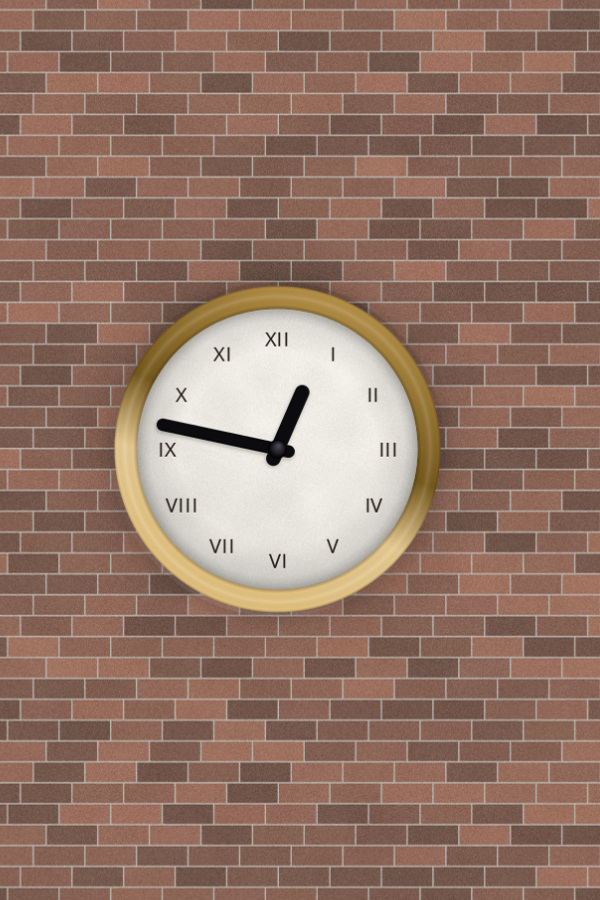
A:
12h47
